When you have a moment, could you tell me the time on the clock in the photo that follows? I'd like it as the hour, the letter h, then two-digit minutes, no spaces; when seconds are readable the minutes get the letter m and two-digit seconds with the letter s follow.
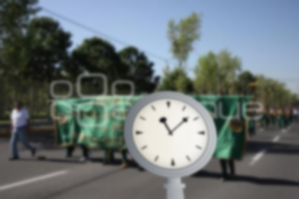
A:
11h08
